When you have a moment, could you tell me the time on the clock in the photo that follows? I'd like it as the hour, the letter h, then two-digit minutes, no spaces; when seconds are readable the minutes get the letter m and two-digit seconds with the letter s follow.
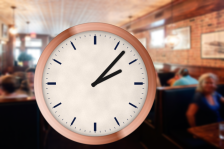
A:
2h07
